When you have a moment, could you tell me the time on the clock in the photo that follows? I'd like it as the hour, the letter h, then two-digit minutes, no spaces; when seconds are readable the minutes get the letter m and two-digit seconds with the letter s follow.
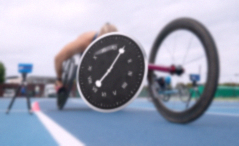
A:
7h04
